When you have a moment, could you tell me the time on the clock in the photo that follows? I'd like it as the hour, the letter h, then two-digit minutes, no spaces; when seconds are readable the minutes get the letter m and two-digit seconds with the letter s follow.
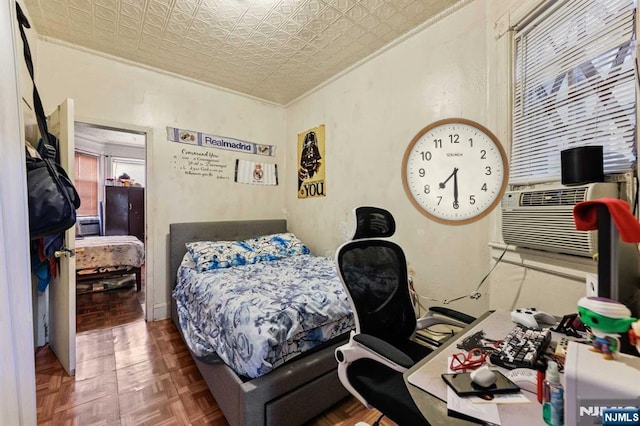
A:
7h30
